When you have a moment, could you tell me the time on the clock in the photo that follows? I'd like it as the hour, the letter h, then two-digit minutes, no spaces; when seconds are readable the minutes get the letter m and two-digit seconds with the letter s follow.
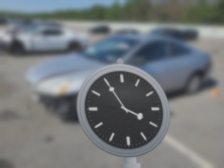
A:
3h55
